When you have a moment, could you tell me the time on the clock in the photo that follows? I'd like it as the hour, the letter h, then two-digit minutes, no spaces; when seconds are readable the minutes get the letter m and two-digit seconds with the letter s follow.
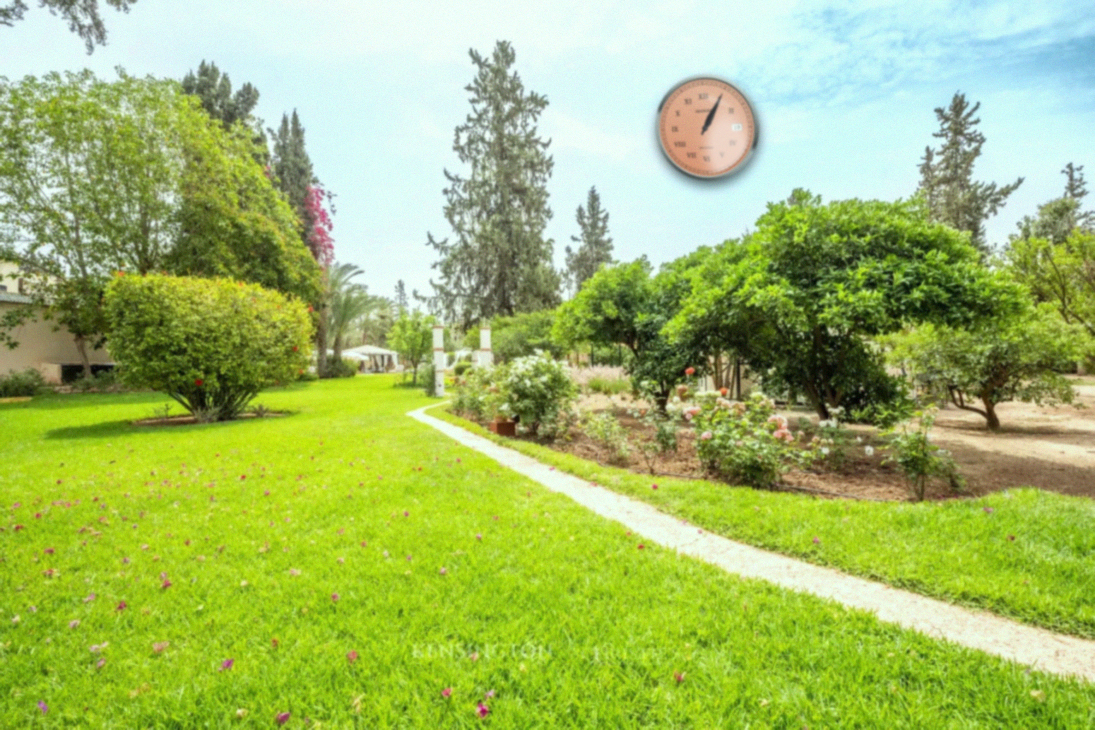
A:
1h05
